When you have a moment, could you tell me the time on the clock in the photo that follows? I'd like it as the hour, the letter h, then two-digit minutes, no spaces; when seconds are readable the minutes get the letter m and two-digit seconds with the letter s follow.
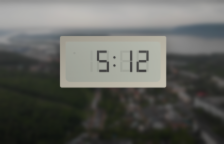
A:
5h12
